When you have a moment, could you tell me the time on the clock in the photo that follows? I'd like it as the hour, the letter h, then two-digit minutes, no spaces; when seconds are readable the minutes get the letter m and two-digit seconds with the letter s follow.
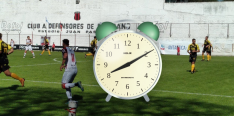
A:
8h10
